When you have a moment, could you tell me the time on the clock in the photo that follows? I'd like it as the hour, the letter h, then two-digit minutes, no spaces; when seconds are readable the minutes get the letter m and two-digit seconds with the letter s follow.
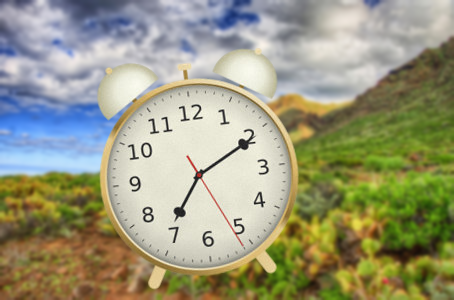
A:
7h10m26s
